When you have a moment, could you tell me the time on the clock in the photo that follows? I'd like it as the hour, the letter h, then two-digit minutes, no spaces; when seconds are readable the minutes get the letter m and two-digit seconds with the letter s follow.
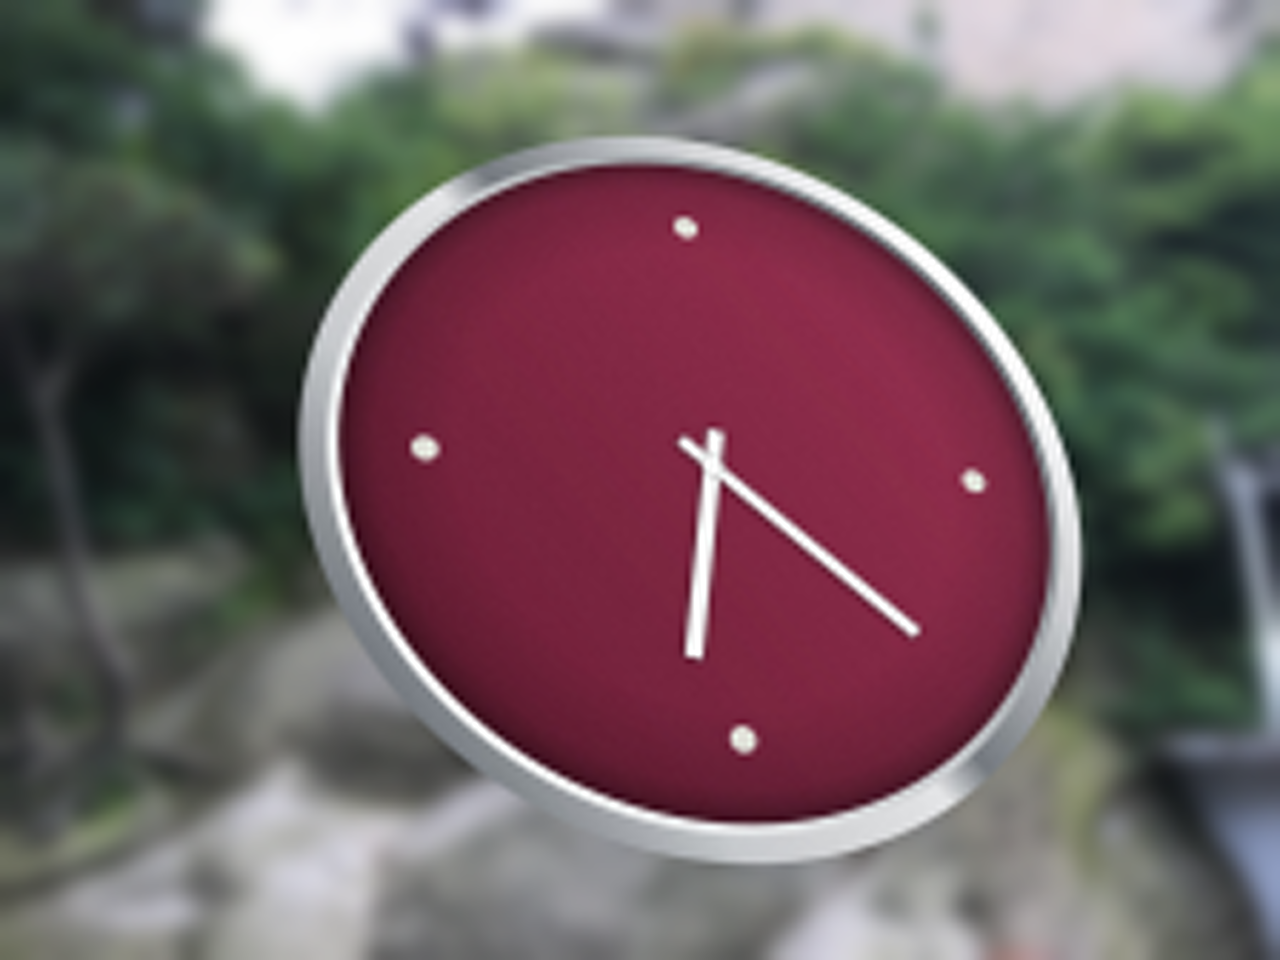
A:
6h22
